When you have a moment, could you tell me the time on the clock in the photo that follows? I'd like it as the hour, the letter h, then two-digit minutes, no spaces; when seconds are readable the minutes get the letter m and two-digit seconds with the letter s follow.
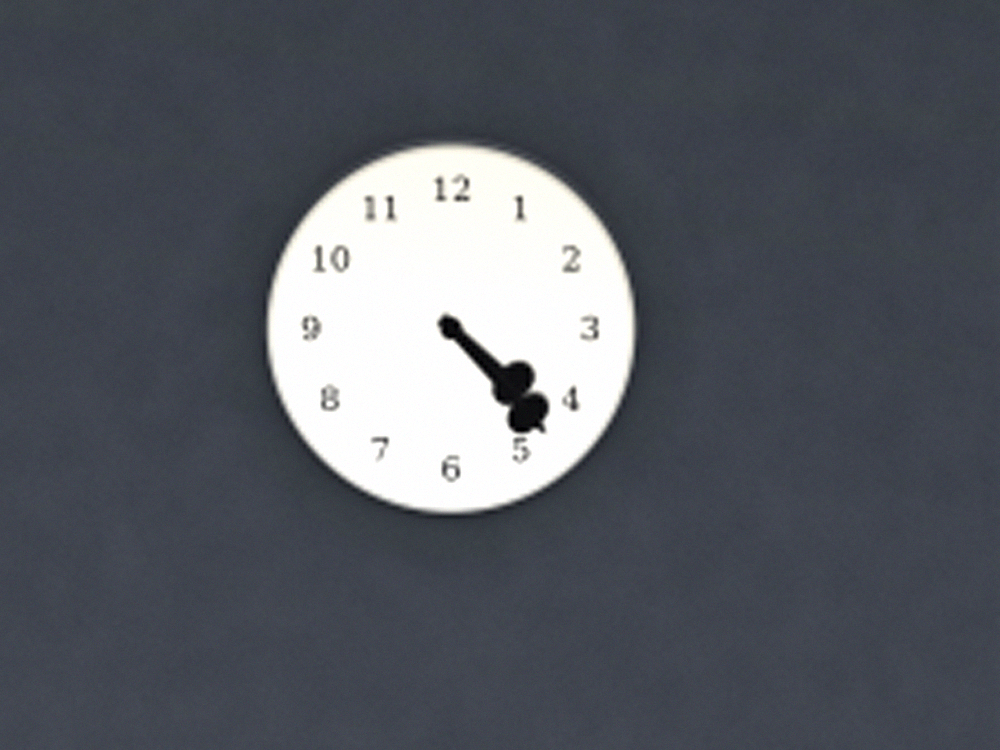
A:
4h23
